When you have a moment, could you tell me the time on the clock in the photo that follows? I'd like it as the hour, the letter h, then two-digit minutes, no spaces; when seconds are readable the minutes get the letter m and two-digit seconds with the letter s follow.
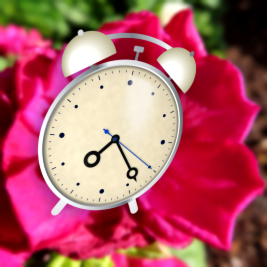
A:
7h23m20s
